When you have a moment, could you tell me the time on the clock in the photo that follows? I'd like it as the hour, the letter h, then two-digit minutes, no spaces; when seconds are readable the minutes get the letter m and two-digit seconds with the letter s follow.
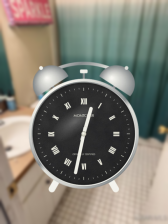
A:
12h32
